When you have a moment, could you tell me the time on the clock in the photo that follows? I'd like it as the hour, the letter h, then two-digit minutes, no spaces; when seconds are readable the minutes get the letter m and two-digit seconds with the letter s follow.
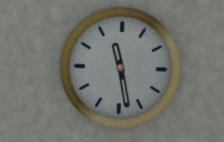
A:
11h28
